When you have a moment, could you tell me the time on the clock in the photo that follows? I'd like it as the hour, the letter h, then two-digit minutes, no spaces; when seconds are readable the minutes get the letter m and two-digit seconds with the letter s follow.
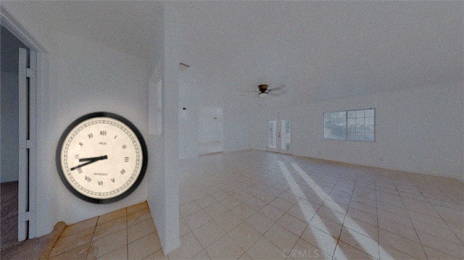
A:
8h41
